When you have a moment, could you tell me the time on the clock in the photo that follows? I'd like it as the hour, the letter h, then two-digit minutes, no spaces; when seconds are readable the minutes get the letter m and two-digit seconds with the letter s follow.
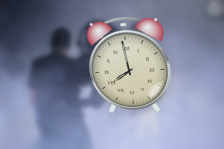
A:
7h59
